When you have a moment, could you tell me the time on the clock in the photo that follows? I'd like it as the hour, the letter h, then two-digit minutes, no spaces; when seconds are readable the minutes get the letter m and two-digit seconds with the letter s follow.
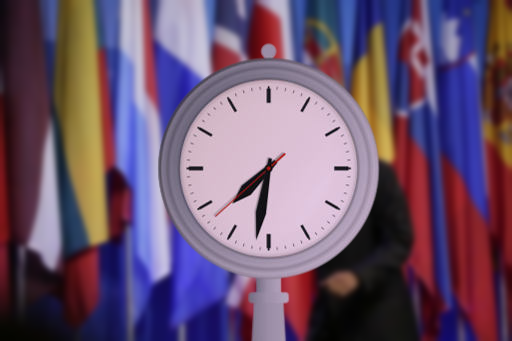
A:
7h31m38s
